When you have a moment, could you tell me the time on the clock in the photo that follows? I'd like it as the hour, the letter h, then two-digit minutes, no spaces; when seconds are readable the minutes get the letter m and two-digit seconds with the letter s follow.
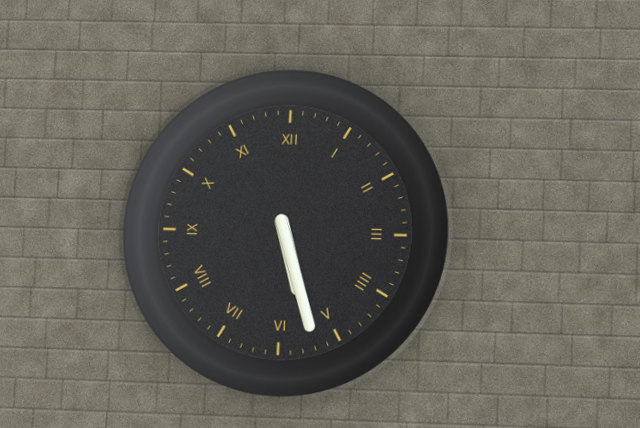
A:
5h27
